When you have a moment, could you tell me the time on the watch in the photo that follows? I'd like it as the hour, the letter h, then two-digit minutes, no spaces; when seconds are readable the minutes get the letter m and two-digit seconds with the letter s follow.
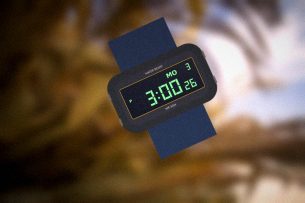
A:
3h00m26s
